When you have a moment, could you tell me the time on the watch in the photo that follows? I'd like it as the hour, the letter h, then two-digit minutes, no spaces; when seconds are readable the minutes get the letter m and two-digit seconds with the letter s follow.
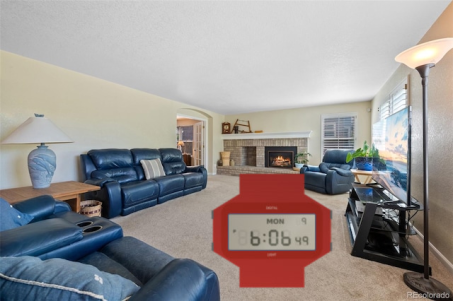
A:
6h06m49s
